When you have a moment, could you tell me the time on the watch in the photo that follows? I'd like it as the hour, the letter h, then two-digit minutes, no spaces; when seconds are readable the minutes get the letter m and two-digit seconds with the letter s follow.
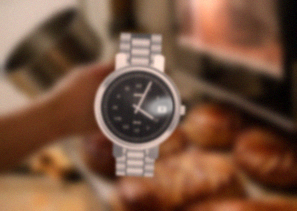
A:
4h04
